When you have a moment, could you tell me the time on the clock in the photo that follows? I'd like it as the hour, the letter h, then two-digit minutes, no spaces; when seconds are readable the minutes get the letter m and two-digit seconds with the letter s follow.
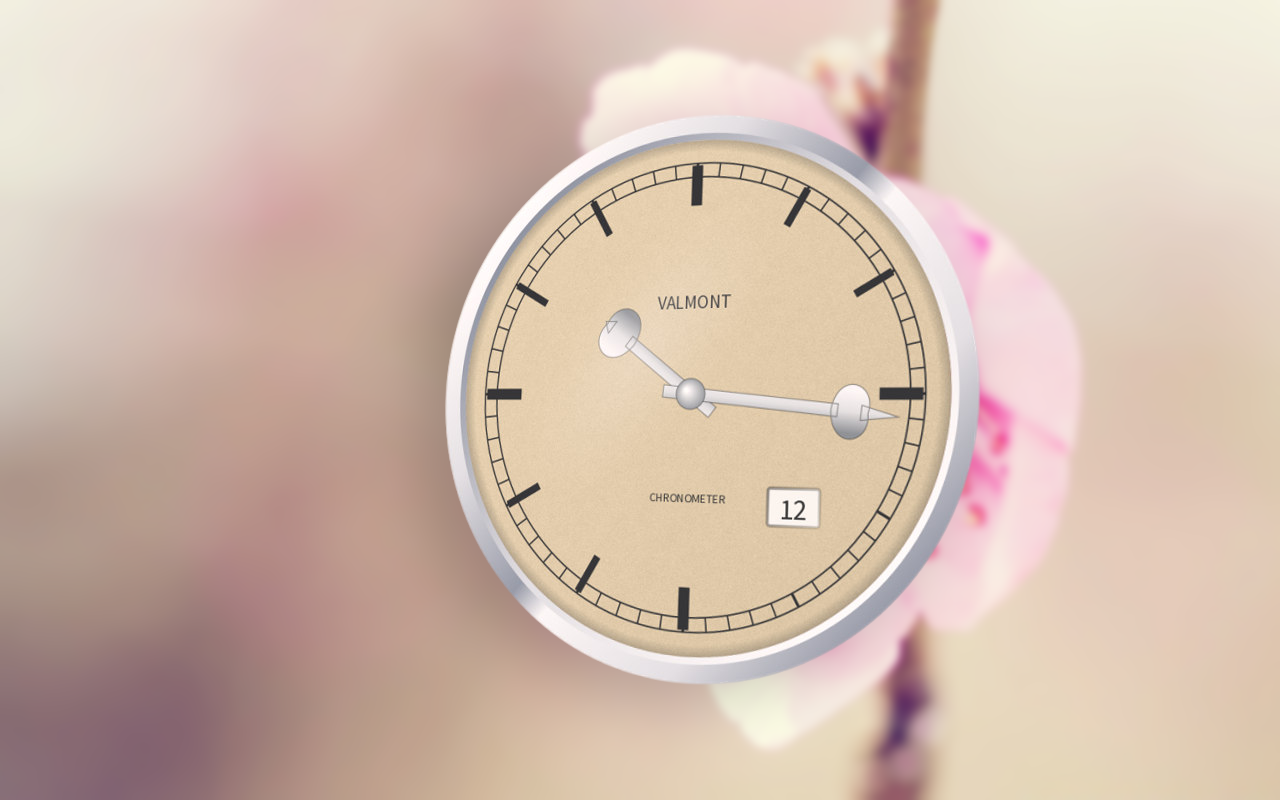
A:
10h16
